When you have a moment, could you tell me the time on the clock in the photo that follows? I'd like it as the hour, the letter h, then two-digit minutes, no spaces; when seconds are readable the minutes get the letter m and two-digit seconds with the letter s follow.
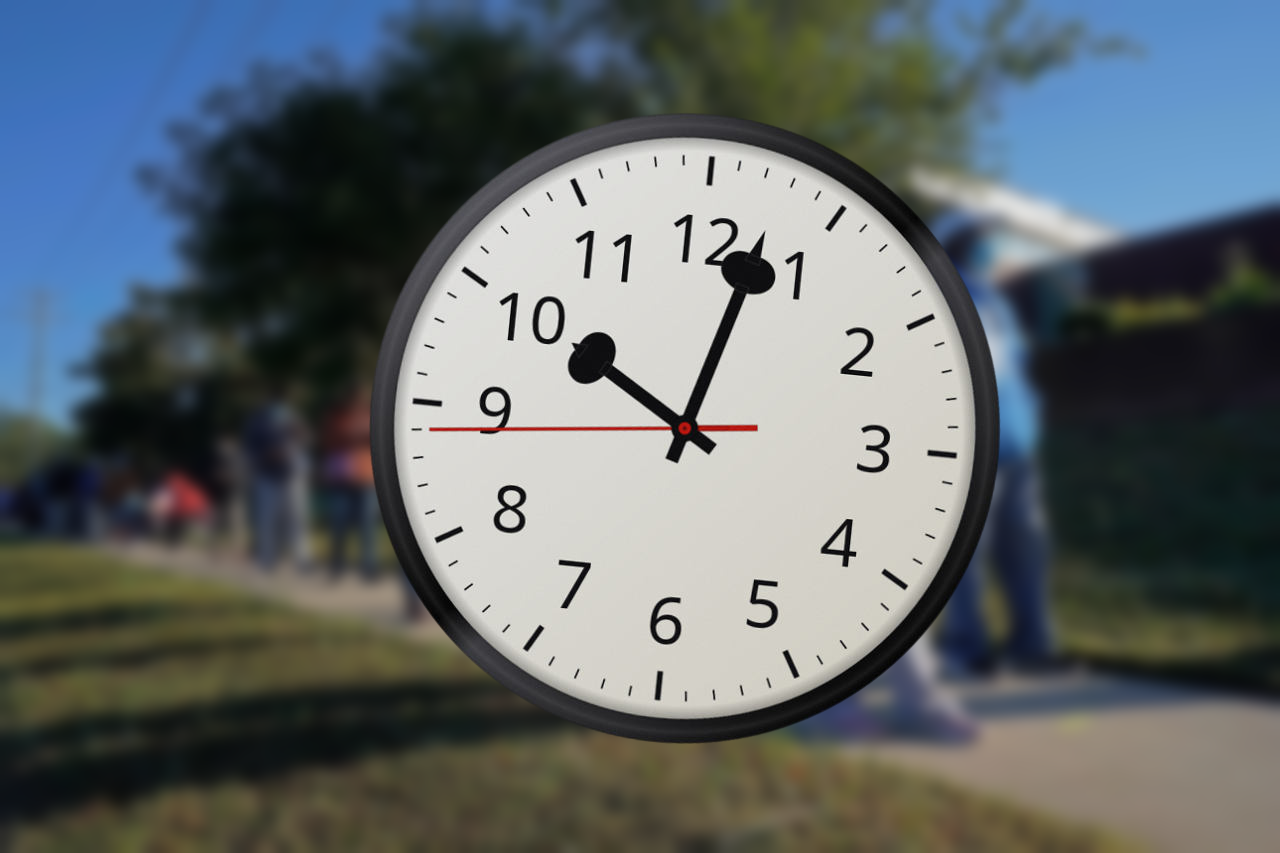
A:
10h02m44s
